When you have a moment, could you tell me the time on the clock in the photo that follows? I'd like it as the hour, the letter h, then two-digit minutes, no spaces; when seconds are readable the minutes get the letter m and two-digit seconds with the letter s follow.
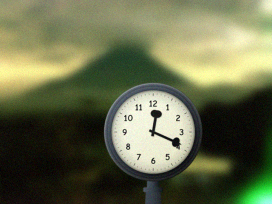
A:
12h19
